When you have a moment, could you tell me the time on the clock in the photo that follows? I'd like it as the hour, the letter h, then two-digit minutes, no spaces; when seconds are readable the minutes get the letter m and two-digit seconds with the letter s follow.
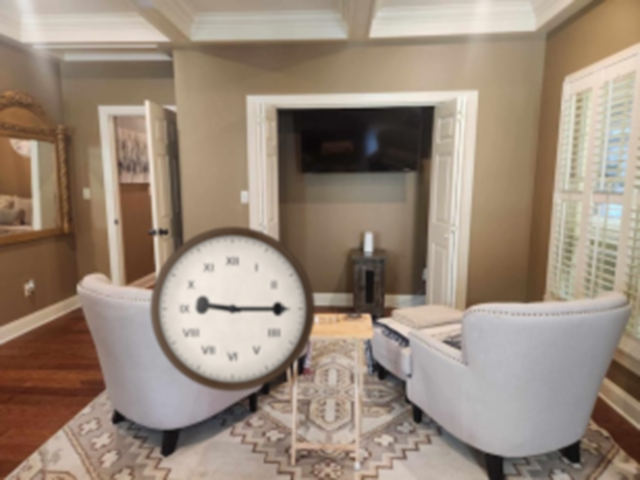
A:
9h15
